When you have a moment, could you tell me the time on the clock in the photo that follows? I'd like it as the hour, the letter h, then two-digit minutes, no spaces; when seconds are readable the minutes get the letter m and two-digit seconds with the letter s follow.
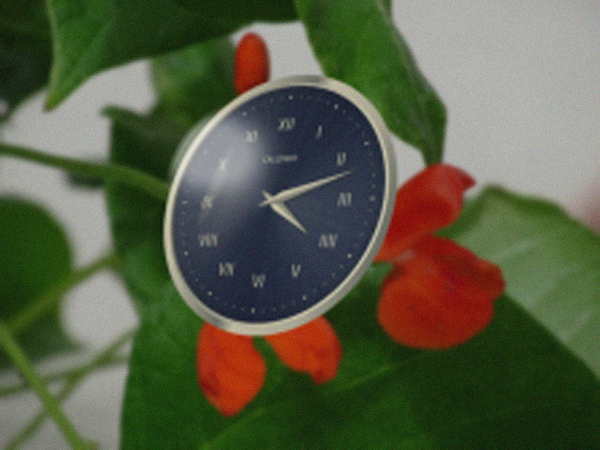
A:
4h12
